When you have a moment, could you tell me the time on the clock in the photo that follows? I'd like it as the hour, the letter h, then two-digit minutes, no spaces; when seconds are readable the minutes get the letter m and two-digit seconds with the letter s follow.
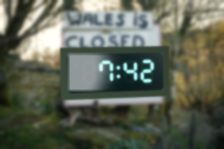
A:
7h42
